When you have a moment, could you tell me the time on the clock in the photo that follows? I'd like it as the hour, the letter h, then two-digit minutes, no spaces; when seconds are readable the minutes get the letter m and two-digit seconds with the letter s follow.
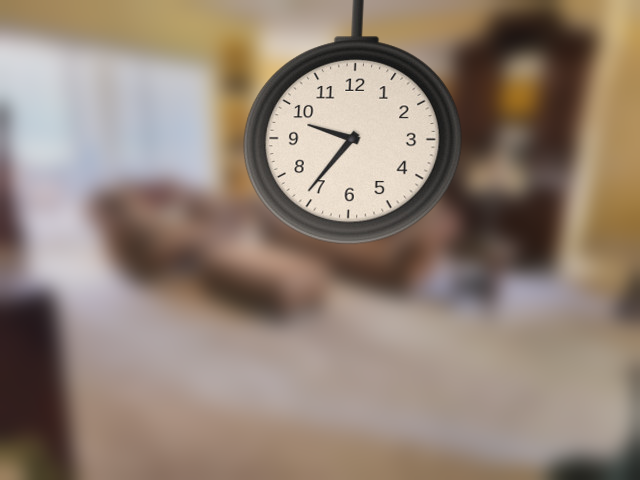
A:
9h36
